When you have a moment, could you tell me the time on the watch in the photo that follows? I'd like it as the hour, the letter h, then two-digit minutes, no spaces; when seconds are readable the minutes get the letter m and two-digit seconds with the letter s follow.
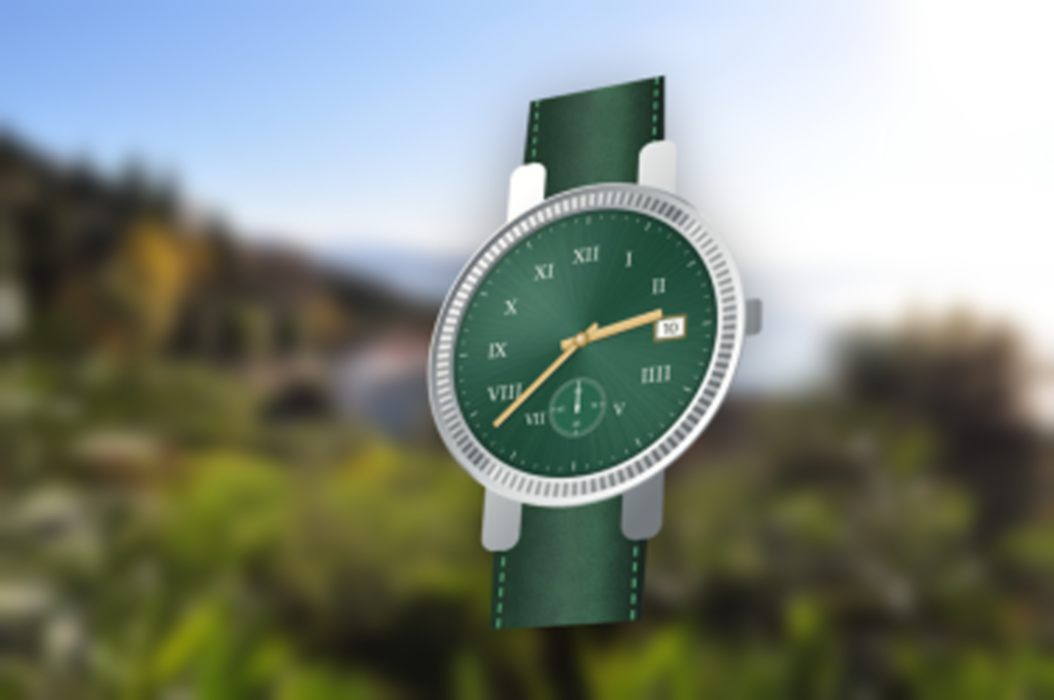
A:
2h38
